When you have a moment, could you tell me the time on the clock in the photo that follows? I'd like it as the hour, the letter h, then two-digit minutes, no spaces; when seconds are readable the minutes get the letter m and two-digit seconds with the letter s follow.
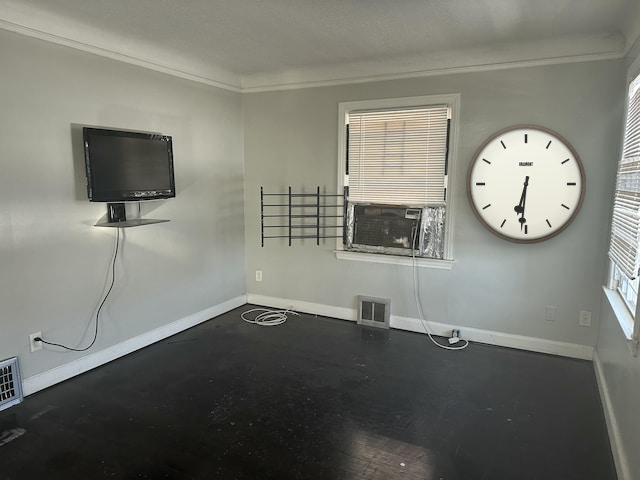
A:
6h31
